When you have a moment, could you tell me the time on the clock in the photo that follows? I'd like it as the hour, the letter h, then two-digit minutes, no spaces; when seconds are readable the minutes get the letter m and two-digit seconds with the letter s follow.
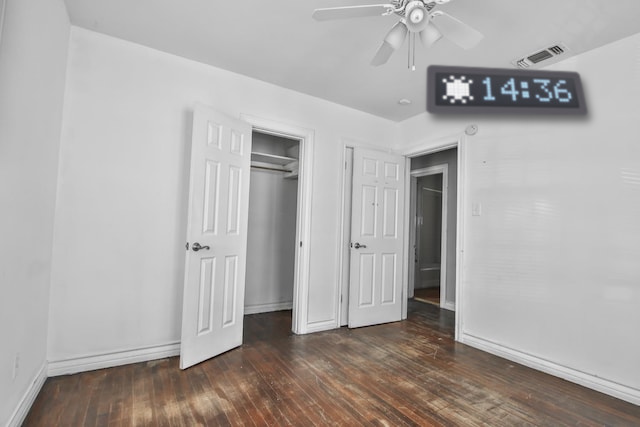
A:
14h36
